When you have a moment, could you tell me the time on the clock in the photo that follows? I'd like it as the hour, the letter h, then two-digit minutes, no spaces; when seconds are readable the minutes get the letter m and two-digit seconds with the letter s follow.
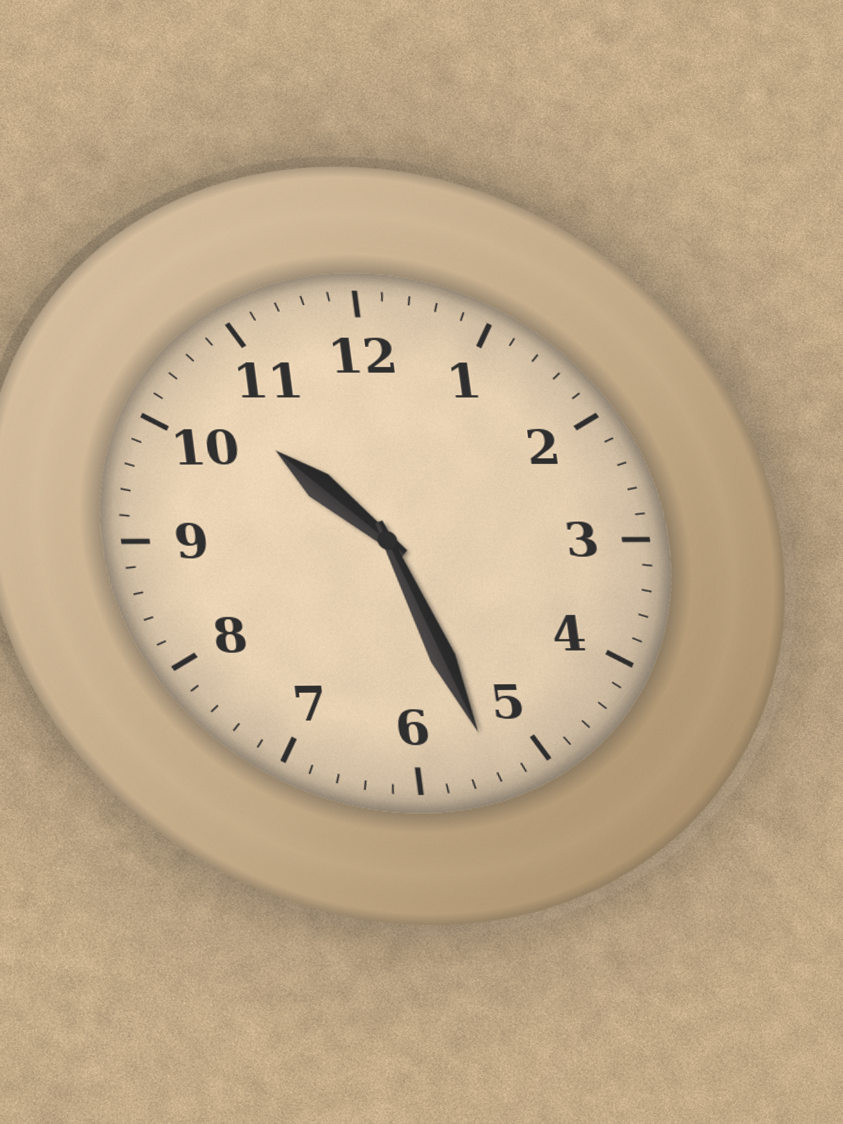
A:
10h27
